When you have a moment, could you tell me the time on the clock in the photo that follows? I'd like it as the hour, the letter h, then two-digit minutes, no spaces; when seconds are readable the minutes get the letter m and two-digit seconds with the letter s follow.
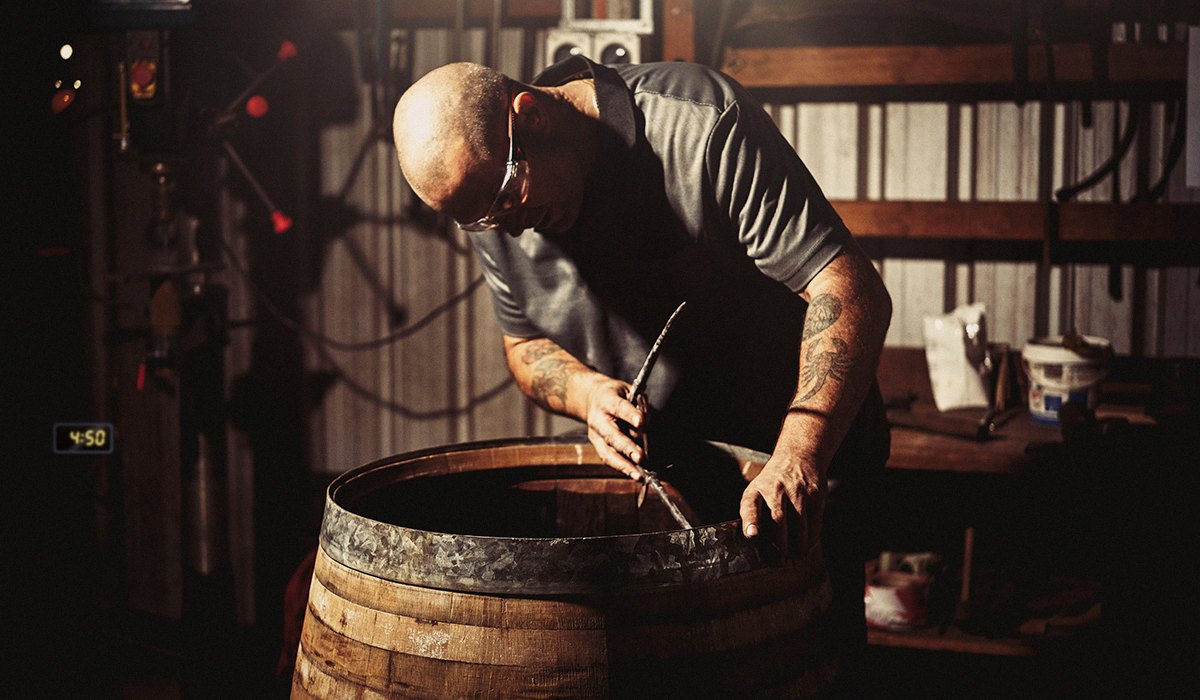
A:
4h50
